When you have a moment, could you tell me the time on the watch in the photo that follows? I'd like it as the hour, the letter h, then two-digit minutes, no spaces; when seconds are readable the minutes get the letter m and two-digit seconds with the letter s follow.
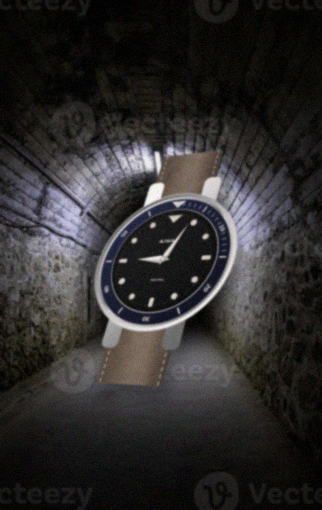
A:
9h04
